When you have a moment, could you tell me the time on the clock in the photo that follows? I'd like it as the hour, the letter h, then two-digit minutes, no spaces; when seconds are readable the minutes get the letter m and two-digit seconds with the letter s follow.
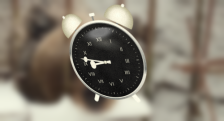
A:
8h47
